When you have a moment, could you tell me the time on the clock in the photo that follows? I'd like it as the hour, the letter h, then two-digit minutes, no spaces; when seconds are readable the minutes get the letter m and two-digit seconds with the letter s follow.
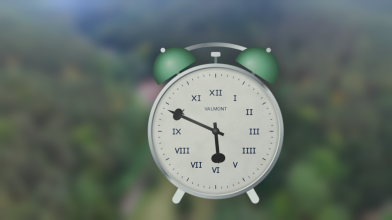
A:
5h49
